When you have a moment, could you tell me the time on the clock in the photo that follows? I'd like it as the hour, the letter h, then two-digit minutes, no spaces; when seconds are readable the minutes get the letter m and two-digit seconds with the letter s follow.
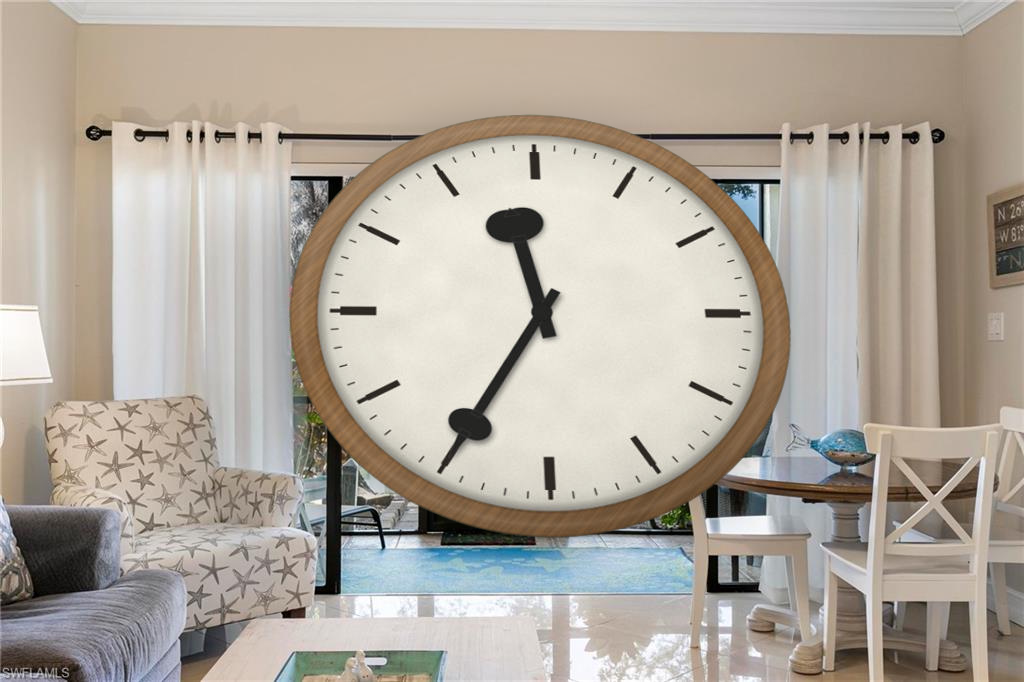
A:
11h35
